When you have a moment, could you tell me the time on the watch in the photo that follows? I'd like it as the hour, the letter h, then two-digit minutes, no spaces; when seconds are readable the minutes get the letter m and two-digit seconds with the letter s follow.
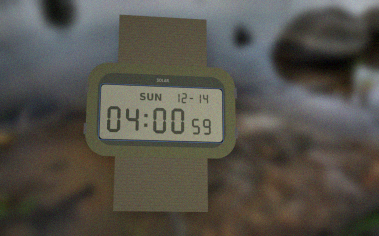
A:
4h00m59s
